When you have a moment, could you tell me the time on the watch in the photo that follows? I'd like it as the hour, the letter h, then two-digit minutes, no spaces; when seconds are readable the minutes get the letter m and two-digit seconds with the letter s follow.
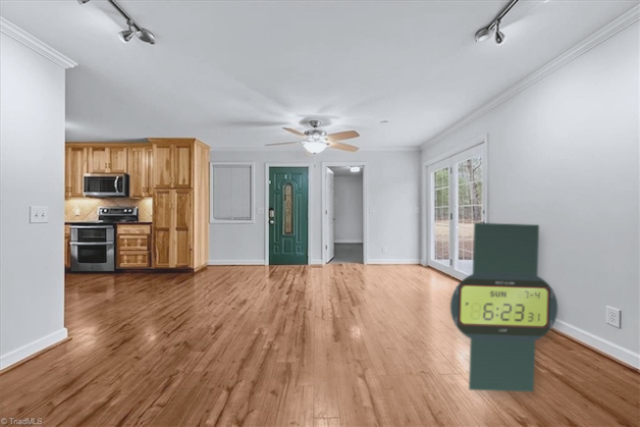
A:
6h23
